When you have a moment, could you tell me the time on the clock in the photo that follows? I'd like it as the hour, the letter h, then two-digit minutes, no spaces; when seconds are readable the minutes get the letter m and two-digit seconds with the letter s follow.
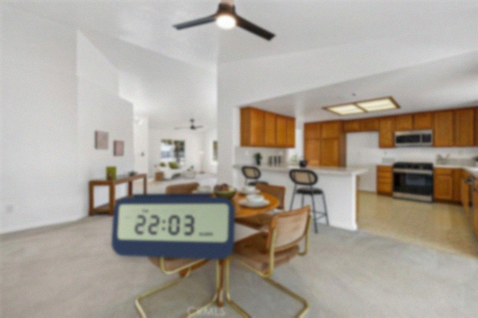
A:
22h03
